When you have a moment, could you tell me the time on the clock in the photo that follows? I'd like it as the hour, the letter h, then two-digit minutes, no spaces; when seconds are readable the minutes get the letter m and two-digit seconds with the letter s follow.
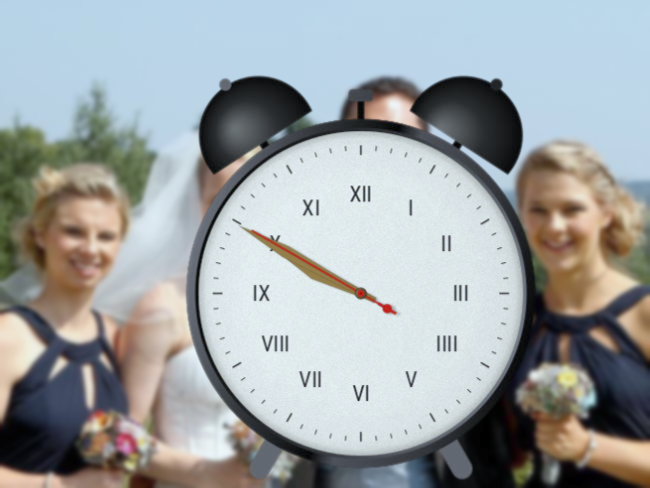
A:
9h49m50s
